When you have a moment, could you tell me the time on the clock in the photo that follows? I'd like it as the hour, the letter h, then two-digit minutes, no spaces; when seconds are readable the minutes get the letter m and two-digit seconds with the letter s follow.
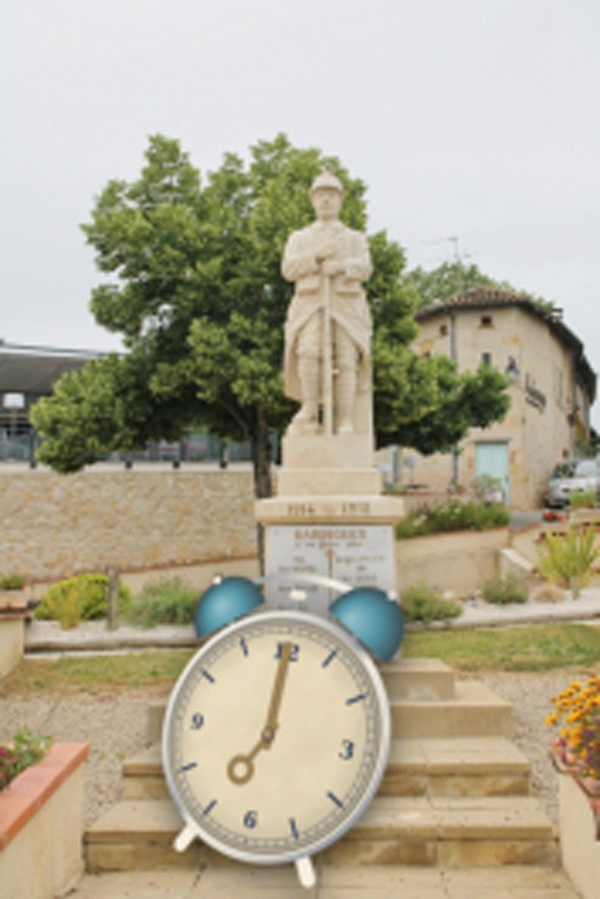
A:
7h00
